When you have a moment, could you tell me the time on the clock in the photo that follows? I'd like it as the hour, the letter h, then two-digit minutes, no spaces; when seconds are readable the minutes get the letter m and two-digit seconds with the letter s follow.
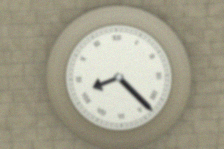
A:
8h23
